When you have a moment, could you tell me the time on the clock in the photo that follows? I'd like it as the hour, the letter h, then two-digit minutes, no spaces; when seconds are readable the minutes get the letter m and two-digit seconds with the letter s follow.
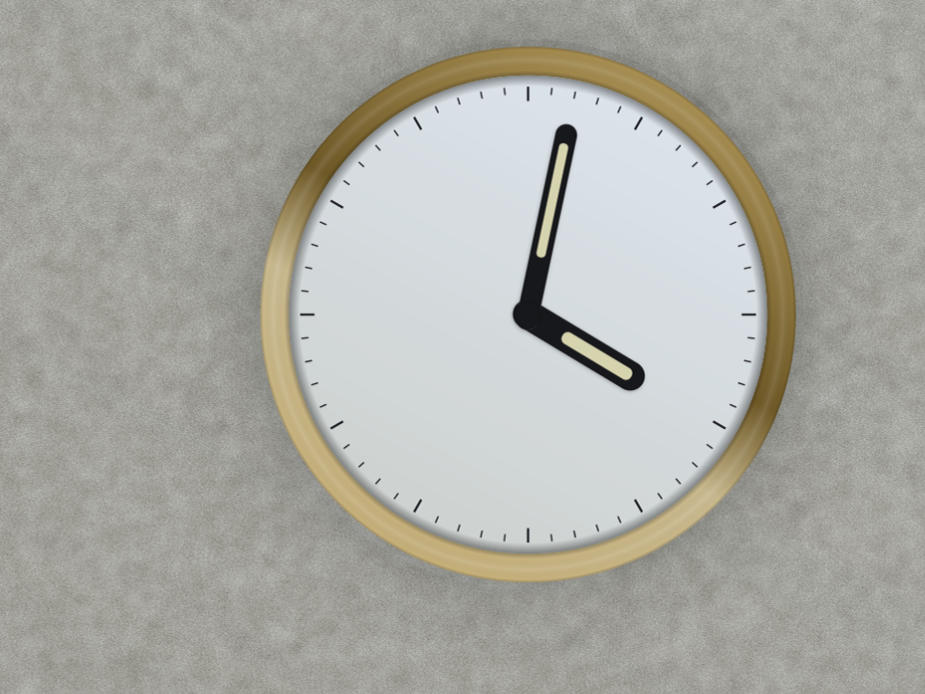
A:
4h02
